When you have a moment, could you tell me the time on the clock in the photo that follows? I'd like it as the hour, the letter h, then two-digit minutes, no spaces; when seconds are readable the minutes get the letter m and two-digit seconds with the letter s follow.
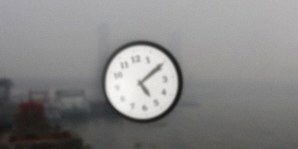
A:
5h10
